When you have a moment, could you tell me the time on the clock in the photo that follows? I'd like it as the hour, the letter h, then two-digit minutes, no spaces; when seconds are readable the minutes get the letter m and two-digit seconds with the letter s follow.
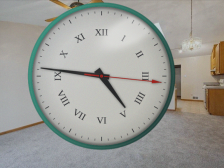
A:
4h46m16s
